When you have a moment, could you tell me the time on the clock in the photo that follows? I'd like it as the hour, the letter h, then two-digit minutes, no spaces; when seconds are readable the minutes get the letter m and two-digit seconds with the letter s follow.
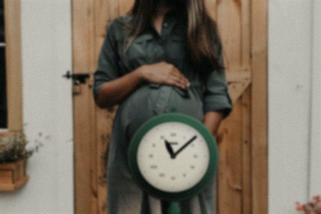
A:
11h08
